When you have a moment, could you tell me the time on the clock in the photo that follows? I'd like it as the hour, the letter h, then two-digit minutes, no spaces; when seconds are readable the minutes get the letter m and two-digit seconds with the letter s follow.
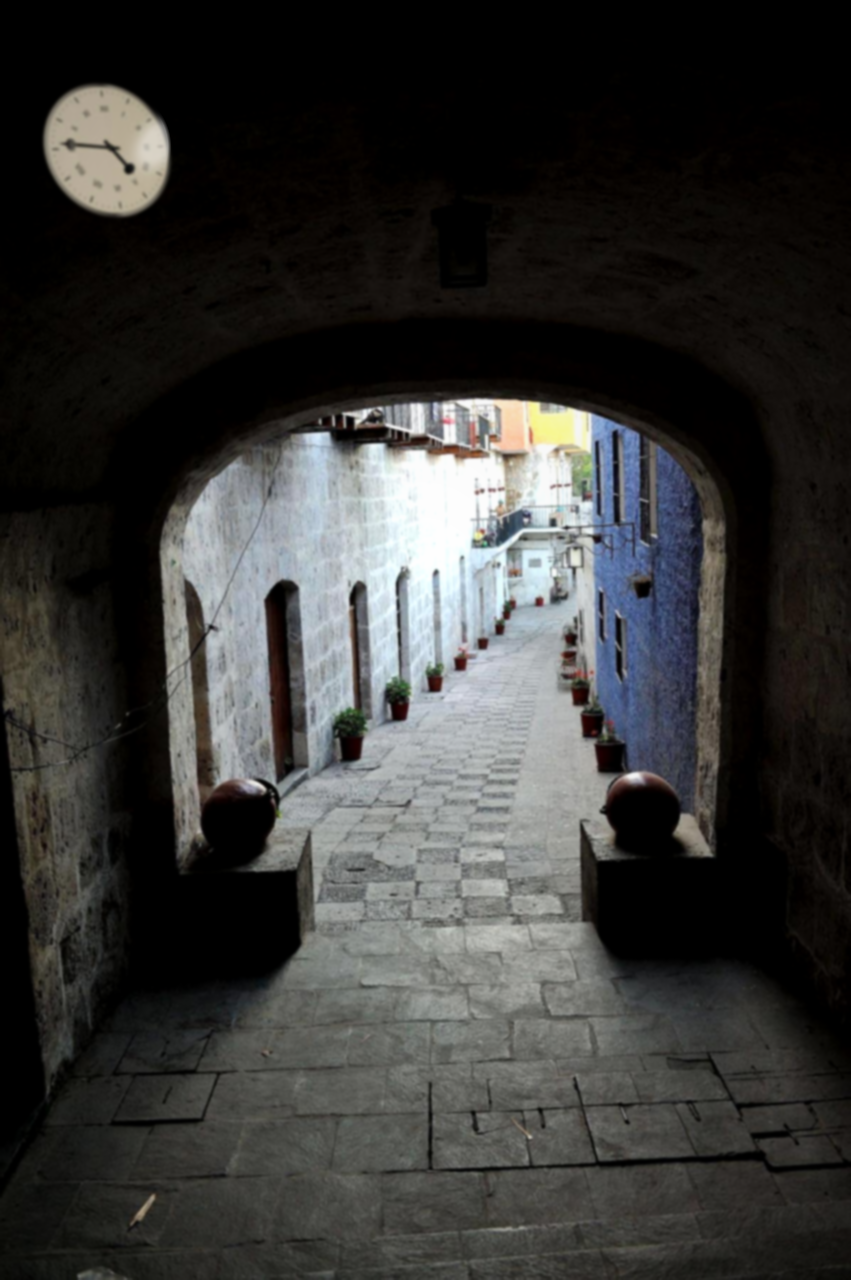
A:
4h46
